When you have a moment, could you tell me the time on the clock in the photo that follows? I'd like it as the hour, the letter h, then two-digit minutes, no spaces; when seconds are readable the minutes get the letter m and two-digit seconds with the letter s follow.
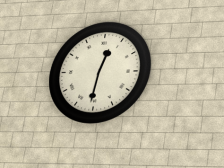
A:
12h31
